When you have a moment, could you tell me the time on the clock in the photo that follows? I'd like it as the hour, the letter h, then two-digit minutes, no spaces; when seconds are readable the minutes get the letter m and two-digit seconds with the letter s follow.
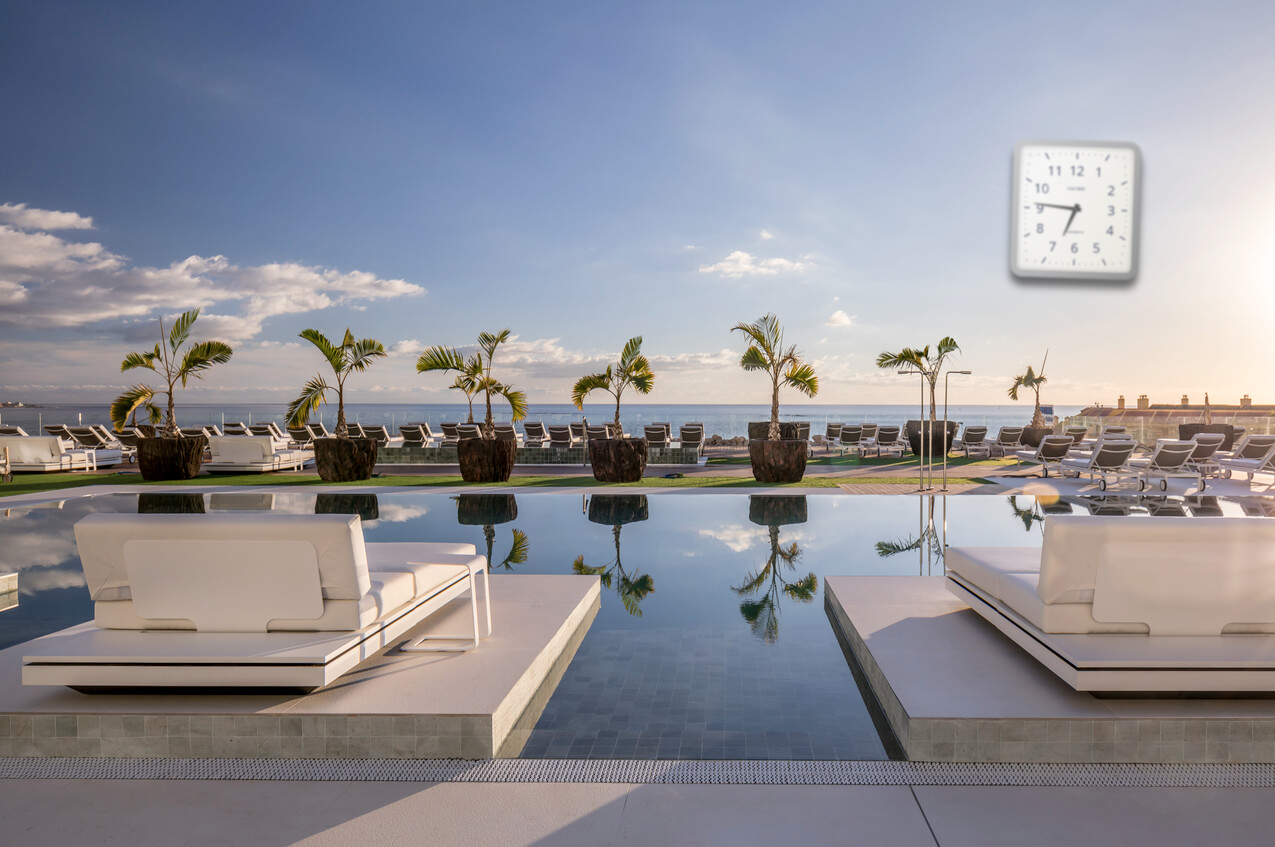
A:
6h46
